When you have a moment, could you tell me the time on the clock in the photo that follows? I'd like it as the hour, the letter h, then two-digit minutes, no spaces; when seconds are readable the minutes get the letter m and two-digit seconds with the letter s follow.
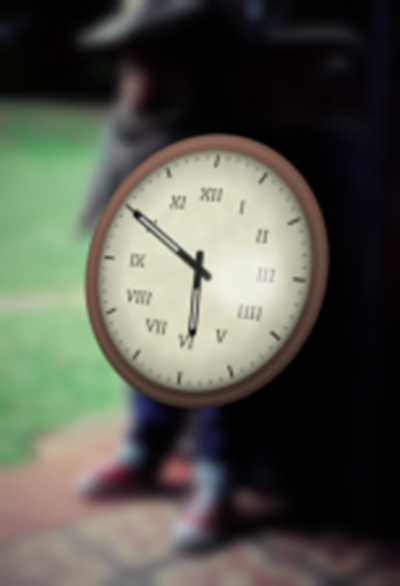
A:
5h50
